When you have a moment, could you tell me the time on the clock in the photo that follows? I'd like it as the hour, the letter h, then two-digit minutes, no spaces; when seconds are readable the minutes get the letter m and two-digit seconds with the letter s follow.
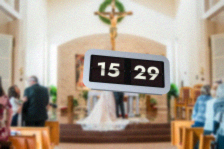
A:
15h29
